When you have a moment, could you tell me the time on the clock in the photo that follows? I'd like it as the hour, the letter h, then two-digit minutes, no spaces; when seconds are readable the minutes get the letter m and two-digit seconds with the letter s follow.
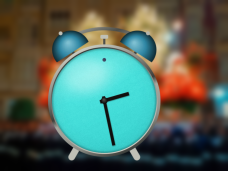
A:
2h28
